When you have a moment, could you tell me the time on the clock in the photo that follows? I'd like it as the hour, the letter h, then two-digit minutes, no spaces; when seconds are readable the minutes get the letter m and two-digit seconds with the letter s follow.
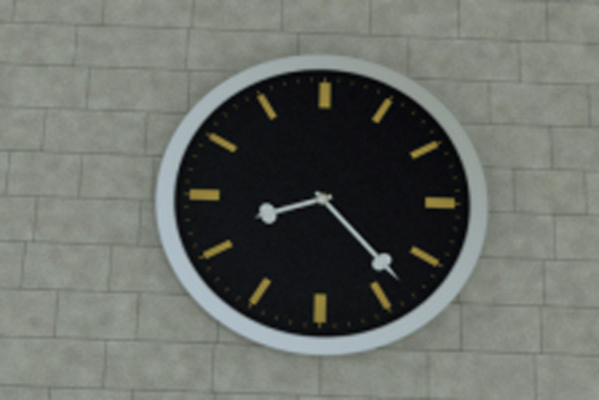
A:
8h23
